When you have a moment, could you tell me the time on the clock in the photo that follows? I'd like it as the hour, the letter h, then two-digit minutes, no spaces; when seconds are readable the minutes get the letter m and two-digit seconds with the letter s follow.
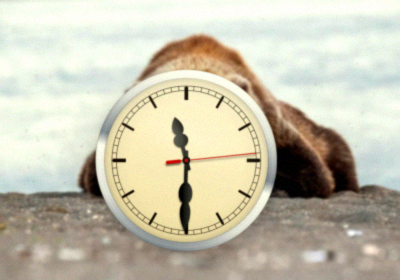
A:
11h30m14s
